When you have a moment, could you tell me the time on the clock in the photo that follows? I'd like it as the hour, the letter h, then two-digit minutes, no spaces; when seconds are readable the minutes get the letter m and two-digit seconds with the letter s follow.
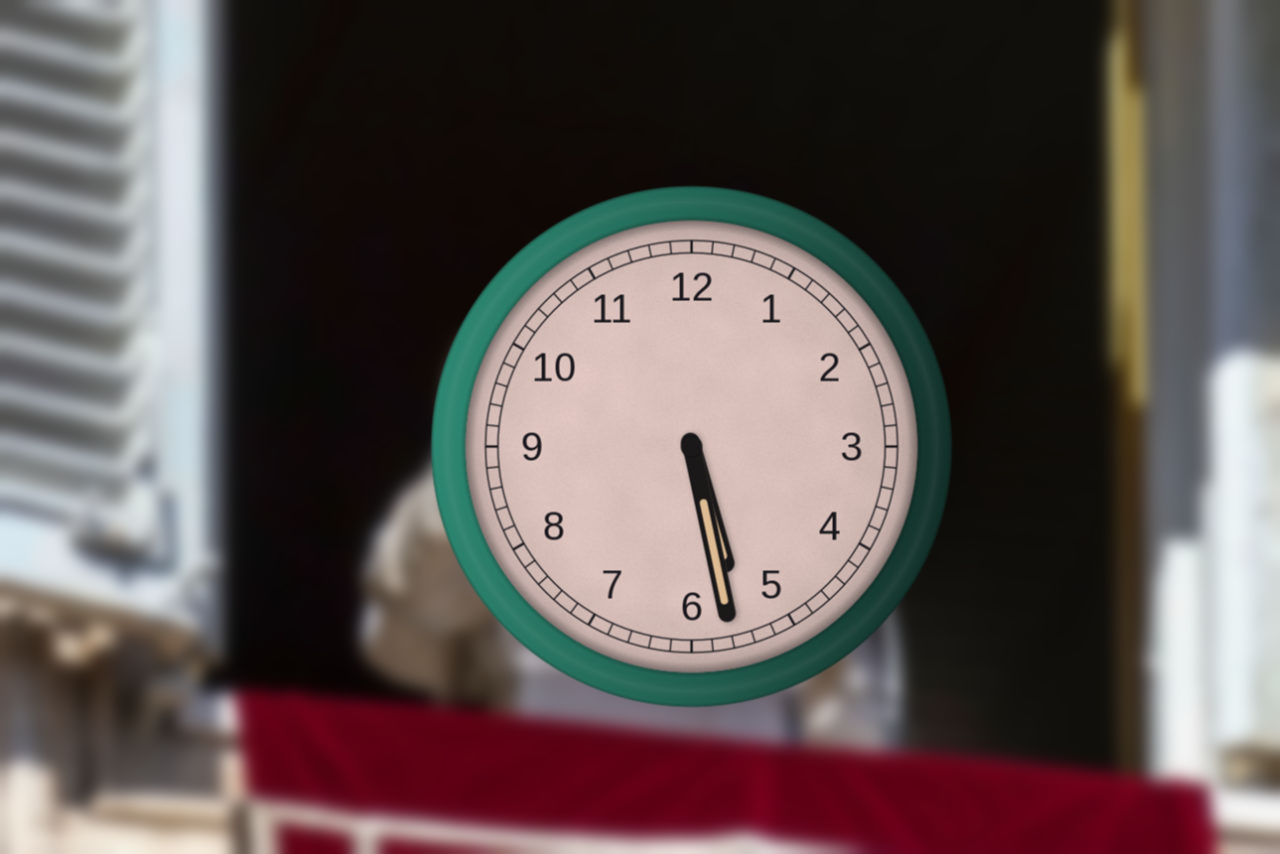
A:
5h28
